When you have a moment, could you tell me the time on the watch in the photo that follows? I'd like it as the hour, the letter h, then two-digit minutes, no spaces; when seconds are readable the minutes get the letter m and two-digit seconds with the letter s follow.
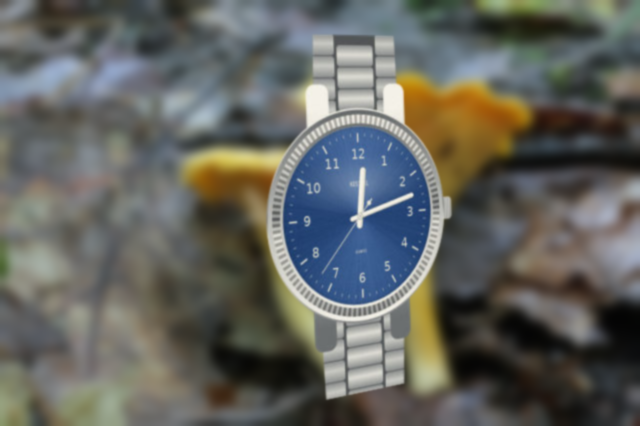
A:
12h12m37s
